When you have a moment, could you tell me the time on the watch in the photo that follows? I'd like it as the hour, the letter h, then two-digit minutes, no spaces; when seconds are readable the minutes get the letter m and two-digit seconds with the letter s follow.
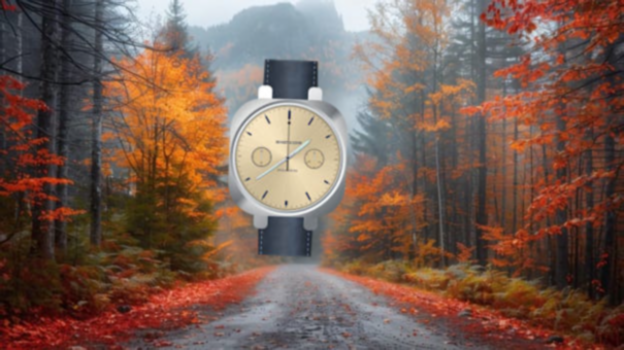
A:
1h39
